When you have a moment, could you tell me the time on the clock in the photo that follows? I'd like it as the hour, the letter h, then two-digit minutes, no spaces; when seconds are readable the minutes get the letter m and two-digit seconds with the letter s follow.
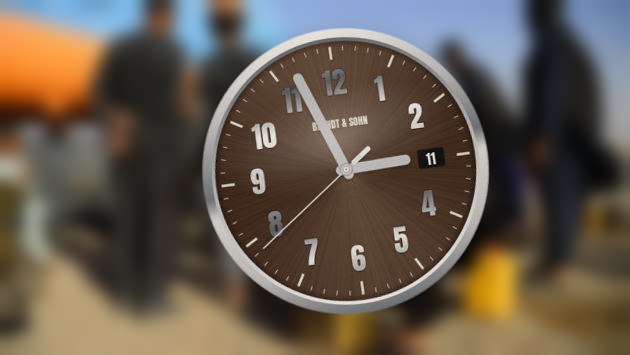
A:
2h56m39s
